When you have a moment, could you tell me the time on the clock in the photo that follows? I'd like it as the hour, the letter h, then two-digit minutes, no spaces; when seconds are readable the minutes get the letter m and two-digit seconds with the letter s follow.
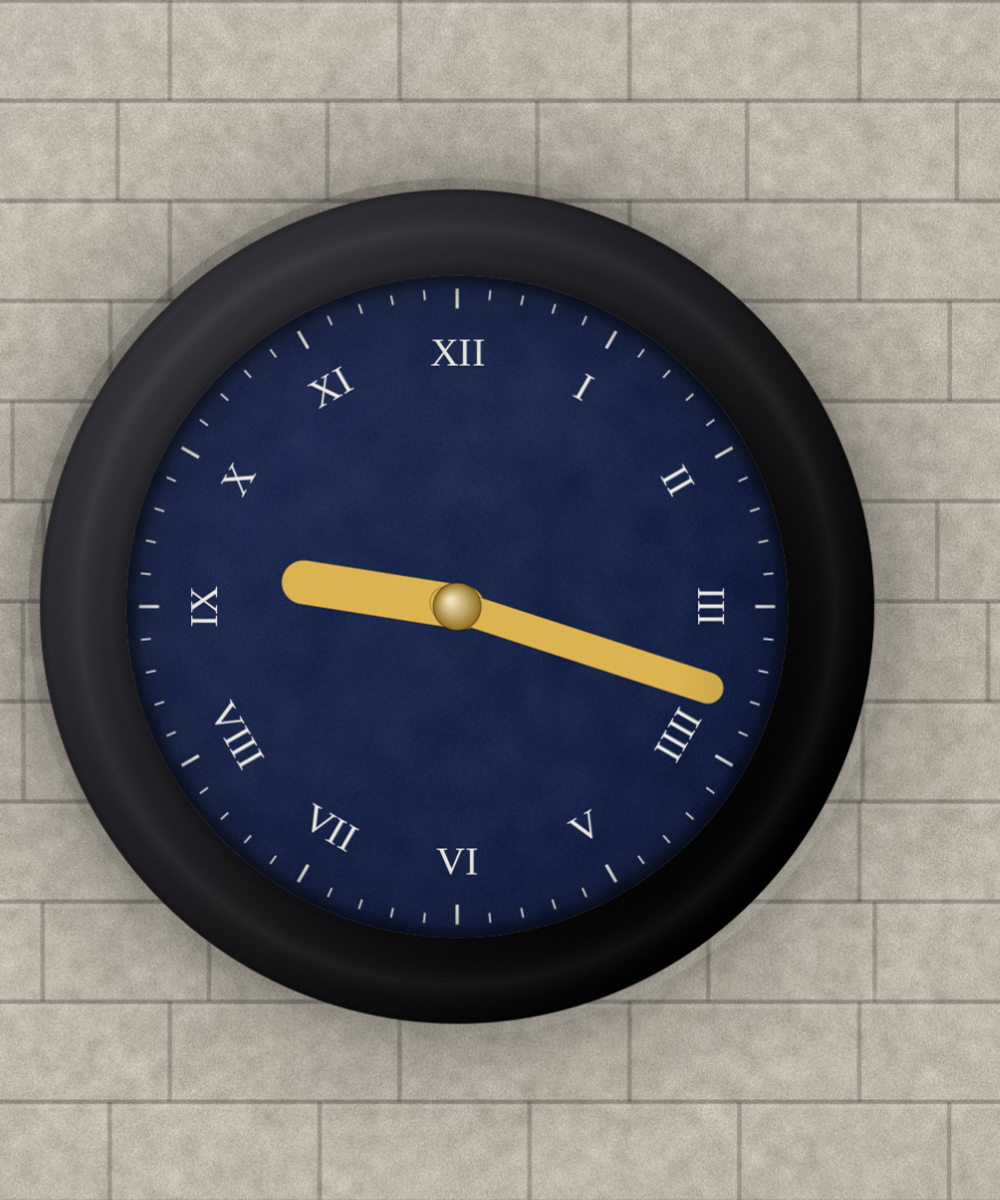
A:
9h18
